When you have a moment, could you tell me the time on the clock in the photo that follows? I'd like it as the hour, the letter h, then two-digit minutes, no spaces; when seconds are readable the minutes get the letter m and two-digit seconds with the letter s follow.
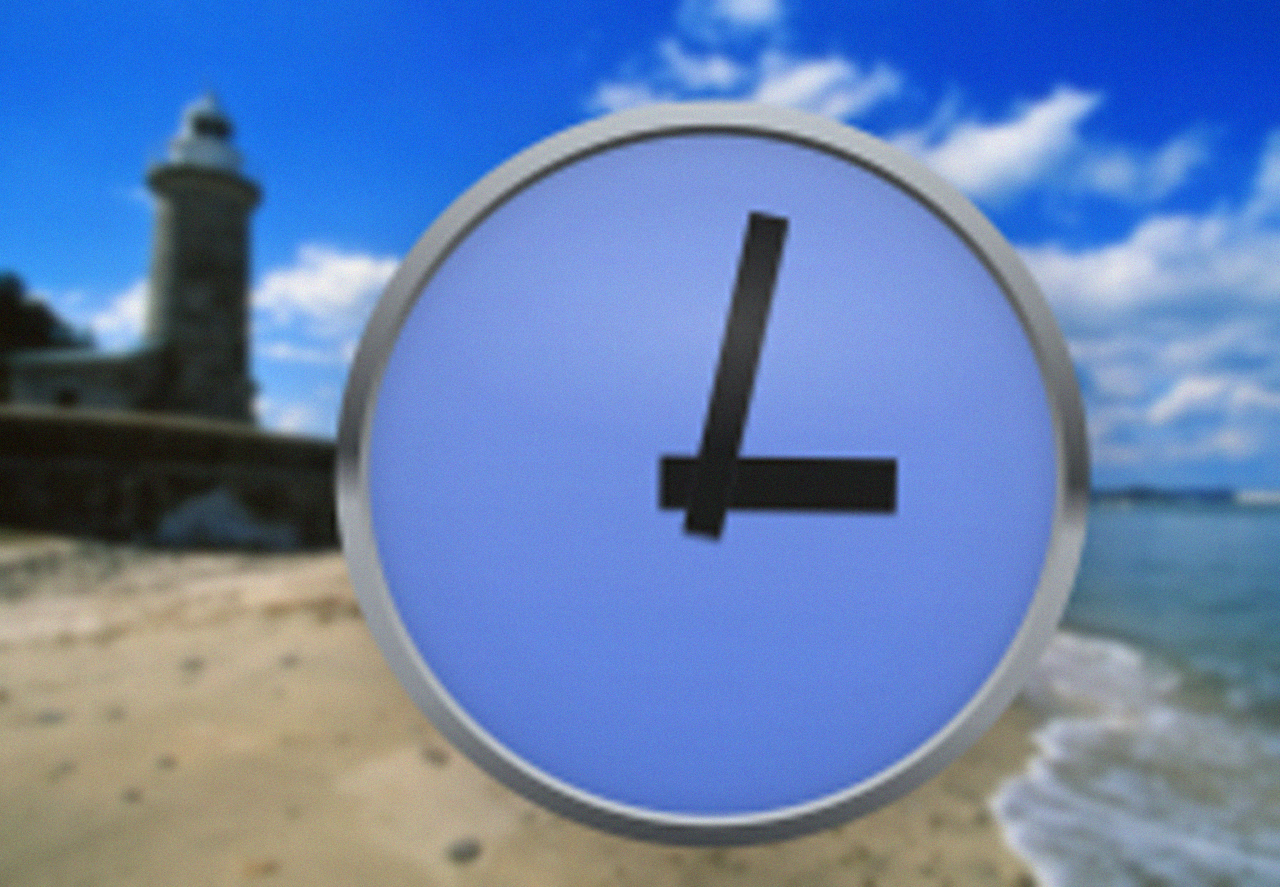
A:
3h02
